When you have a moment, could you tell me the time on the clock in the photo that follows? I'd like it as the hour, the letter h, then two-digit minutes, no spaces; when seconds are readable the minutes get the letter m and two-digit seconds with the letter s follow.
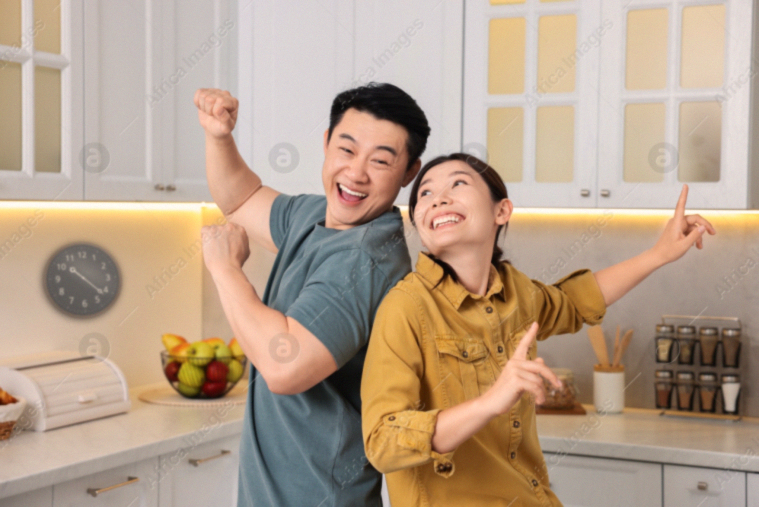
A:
10h22
